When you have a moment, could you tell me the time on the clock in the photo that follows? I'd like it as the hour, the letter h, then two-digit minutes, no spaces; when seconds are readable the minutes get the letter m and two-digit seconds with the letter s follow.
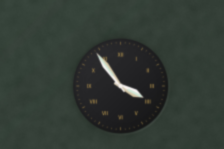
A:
3h54
